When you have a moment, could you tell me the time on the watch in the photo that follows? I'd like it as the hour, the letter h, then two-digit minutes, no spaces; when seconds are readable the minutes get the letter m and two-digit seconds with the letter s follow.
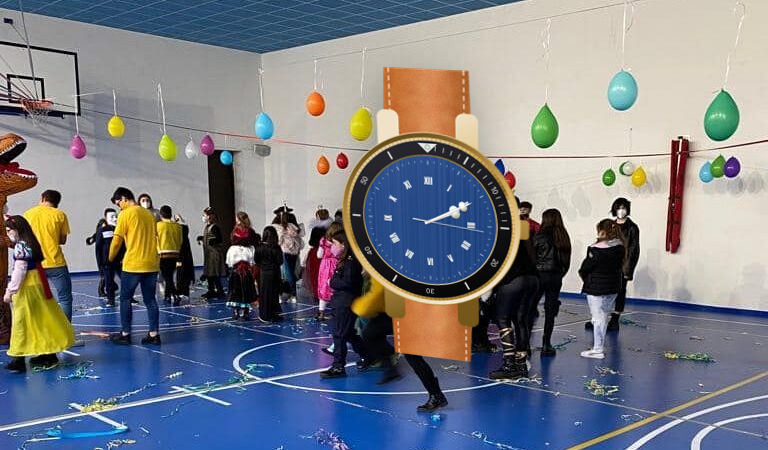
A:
2h10m16s
